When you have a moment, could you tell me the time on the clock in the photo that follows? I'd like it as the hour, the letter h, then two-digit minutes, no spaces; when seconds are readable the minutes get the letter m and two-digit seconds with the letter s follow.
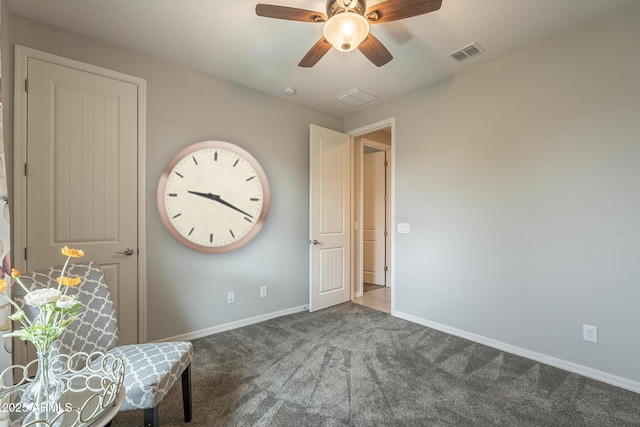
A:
9h19
